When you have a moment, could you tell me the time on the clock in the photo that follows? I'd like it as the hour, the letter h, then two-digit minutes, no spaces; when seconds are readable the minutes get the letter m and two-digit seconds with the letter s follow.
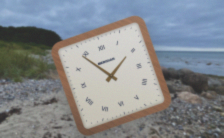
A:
1h54
